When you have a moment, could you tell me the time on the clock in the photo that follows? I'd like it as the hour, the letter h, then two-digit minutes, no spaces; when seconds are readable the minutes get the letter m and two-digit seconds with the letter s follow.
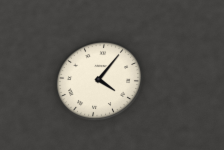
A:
4h05
